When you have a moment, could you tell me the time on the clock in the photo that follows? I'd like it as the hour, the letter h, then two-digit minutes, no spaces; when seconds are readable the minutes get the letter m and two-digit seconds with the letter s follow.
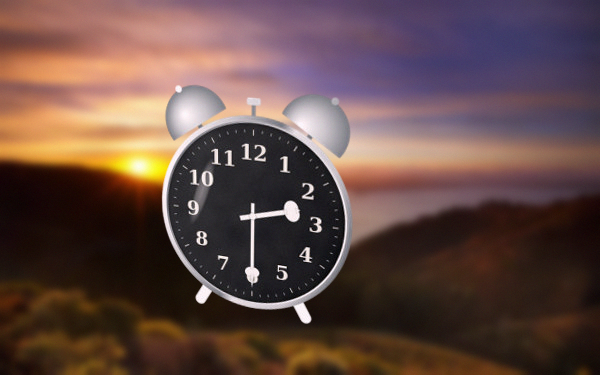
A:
2h30
